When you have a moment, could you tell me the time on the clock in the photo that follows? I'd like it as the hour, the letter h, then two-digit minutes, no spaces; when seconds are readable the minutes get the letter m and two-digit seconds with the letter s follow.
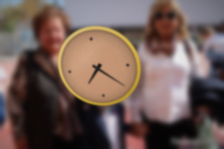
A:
7h22
